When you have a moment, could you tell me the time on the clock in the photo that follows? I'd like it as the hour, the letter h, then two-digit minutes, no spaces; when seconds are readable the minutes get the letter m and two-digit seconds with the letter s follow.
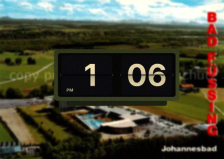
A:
1h06
